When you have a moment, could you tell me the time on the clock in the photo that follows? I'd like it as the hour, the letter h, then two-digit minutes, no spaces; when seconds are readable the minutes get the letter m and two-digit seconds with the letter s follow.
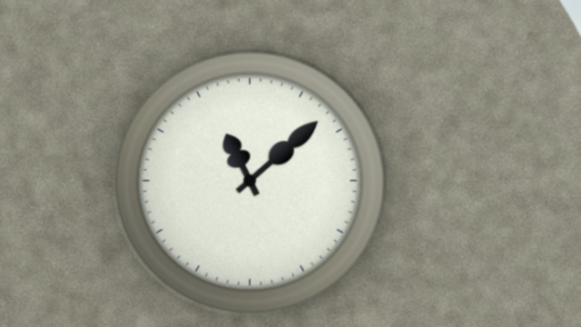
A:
11h08
